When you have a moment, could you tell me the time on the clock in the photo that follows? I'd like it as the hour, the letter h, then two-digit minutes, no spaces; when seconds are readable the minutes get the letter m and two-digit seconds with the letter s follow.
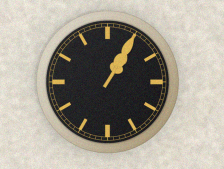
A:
1h05
